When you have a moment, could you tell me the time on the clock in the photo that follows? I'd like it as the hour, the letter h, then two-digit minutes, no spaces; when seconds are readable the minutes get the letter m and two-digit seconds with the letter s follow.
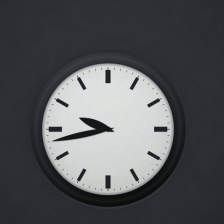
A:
9h43
